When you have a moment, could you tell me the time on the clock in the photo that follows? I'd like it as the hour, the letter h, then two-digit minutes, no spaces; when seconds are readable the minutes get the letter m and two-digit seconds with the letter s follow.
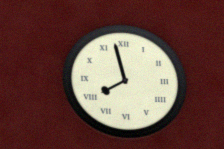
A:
7h58
